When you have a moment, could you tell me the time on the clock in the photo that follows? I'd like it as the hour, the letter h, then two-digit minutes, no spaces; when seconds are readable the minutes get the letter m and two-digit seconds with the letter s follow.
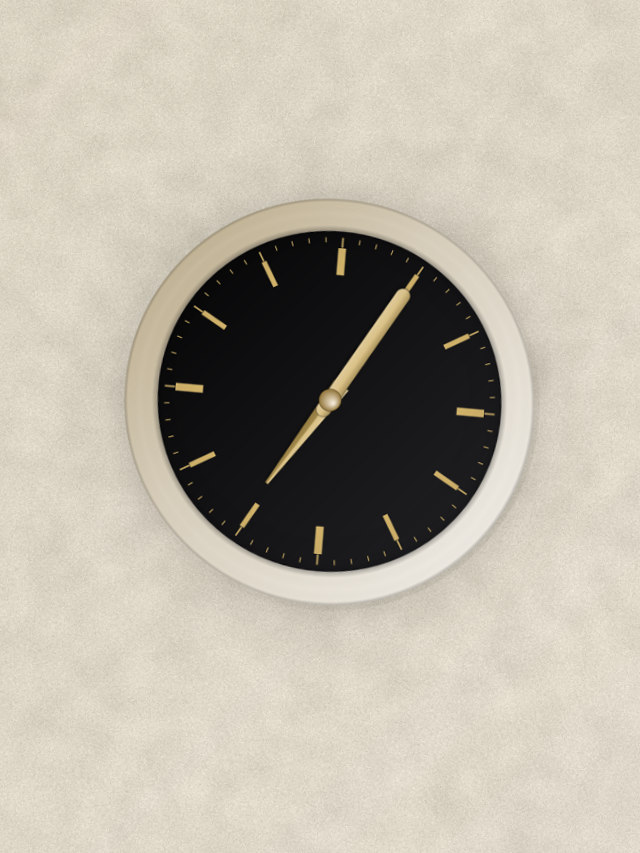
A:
7h05
